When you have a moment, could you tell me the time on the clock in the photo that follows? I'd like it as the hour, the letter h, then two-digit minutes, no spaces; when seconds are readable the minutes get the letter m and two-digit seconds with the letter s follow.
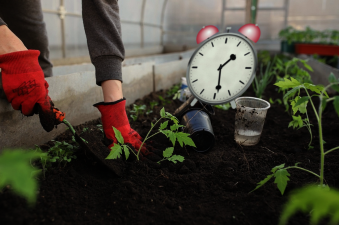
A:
1h29
